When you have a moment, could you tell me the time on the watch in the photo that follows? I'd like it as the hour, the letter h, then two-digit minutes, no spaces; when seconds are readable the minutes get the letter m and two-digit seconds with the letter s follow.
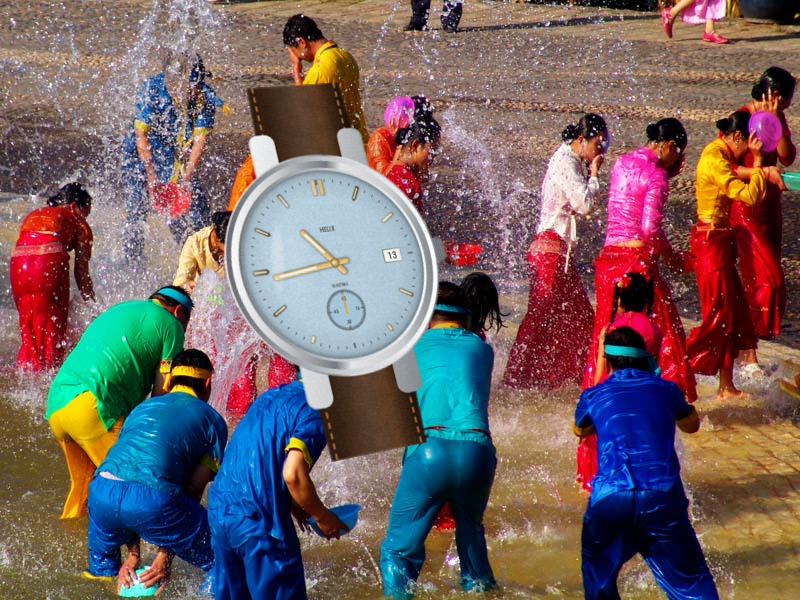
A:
10h44
